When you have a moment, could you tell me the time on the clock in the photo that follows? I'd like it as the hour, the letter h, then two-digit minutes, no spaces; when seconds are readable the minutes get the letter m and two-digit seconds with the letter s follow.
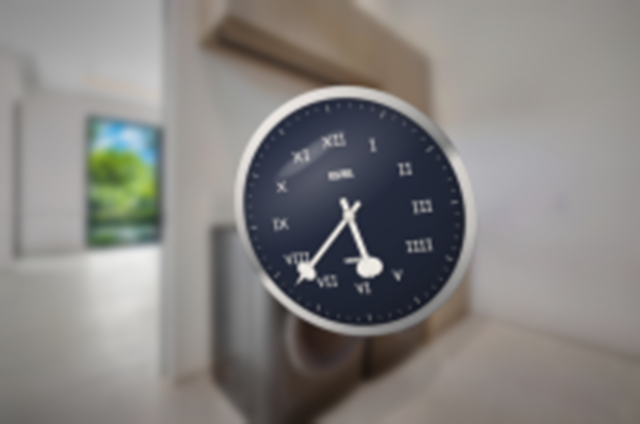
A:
5h38
